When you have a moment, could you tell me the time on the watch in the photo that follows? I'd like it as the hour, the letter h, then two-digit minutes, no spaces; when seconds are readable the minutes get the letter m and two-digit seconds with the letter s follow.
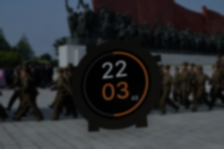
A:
22h03
